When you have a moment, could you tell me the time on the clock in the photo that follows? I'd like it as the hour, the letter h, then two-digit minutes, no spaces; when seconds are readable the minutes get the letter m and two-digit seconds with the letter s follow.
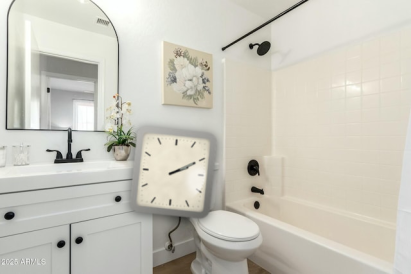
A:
2h10
